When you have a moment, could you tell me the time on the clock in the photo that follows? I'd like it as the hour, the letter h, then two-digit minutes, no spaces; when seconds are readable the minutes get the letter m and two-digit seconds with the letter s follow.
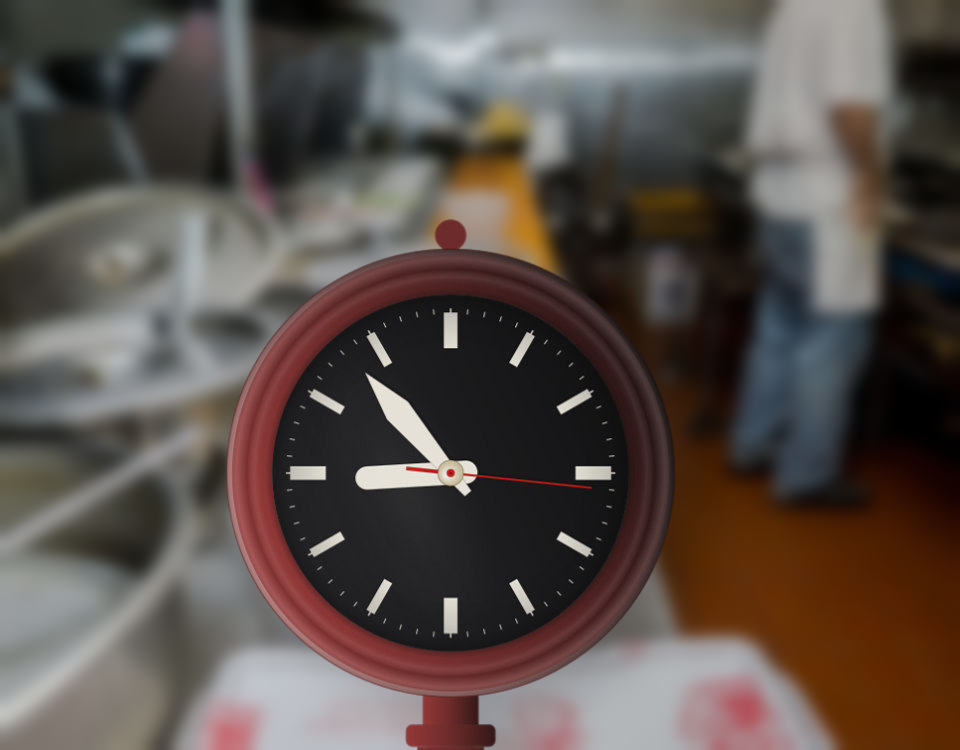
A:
8h53m16s
